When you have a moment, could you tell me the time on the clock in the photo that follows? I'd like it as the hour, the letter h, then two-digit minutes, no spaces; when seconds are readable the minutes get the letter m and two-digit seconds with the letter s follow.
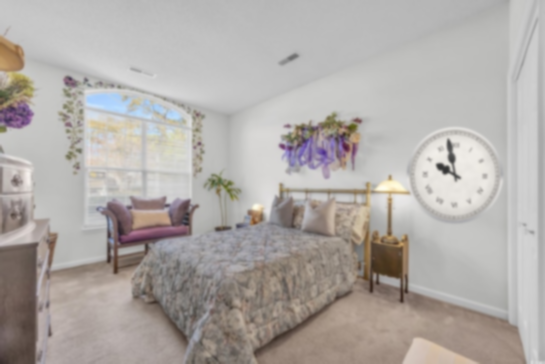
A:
9h58
